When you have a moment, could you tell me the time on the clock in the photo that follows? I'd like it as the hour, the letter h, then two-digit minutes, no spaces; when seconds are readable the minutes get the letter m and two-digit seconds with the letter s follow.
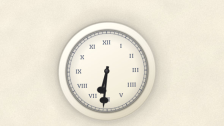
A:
6h31
